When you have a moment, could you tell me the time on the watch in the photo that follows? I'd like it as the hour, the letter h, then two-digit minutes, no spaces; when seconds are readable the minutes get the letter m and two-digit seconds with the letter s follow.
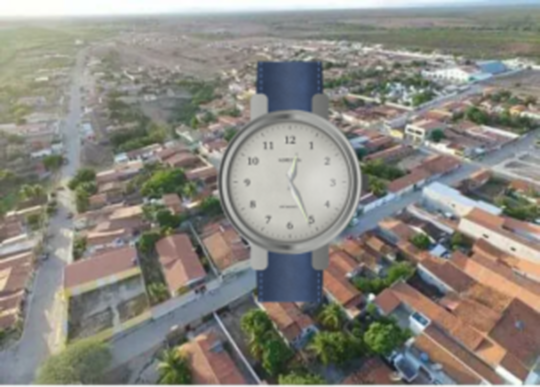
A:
12h26
